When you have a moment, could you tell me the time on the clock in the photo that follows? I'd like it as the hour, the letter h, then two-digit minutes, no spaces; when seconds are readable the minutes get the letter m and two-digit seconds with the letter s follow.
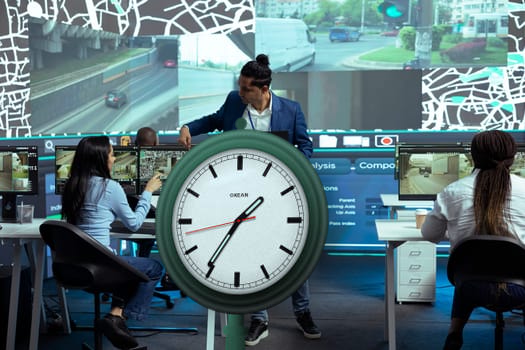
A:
1h35m43s
